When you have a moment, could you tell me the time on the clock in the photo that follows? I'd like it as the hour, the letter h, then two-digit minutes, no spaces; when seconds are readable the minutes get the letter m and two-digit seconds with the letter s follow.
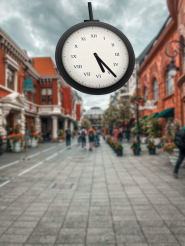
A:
5h24
